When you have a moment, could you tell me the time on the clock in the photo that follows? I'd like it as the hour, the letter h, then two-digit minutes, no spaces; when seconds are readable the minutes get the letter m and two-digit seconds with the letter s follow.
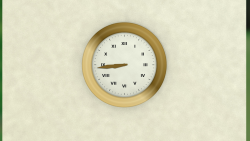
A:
8h44
